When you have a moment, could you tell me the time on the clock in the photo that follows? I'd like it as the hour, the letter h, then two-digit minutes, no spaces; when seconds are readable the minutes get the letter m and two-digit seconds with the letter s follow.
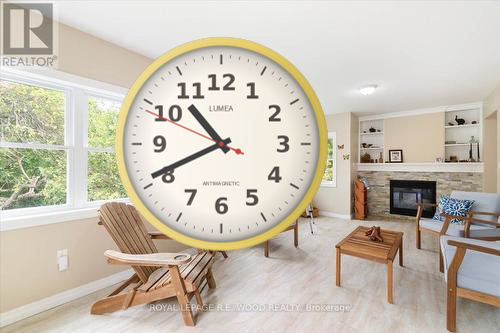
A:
10h40m49s
